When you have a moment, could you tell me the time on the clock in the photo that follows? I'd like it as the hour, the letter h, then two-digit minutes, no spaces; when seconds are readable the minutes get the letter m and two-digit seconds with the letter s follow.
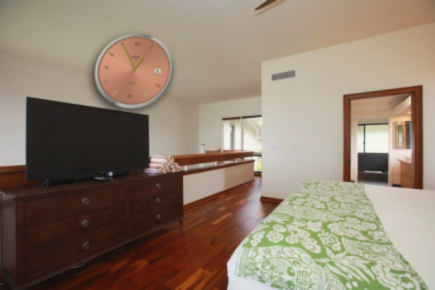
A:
12h55
